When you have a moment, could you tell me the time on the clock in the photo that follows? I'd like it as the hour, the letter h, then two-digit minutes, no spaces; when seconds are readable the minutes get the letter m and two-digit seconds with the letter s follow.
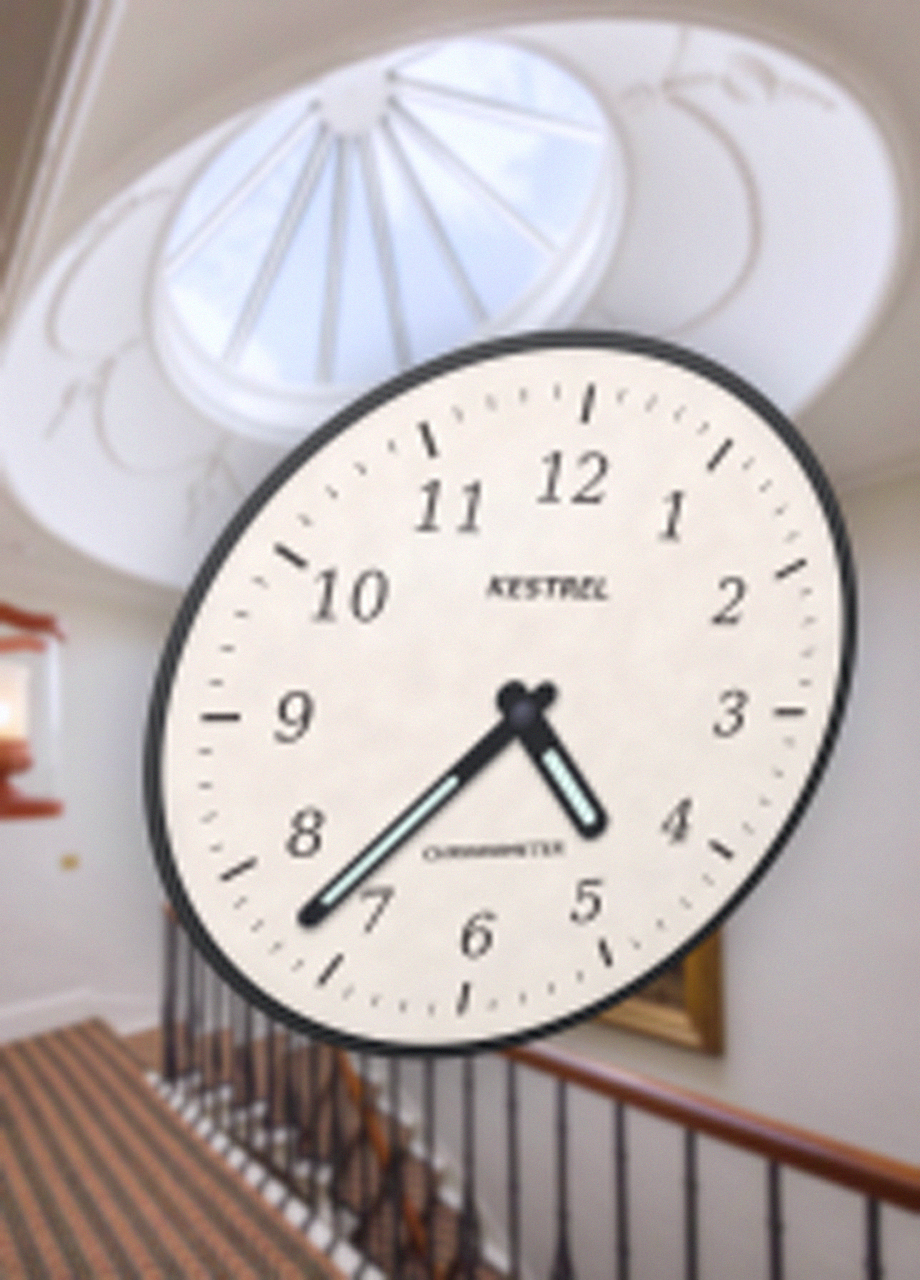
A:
4h37
